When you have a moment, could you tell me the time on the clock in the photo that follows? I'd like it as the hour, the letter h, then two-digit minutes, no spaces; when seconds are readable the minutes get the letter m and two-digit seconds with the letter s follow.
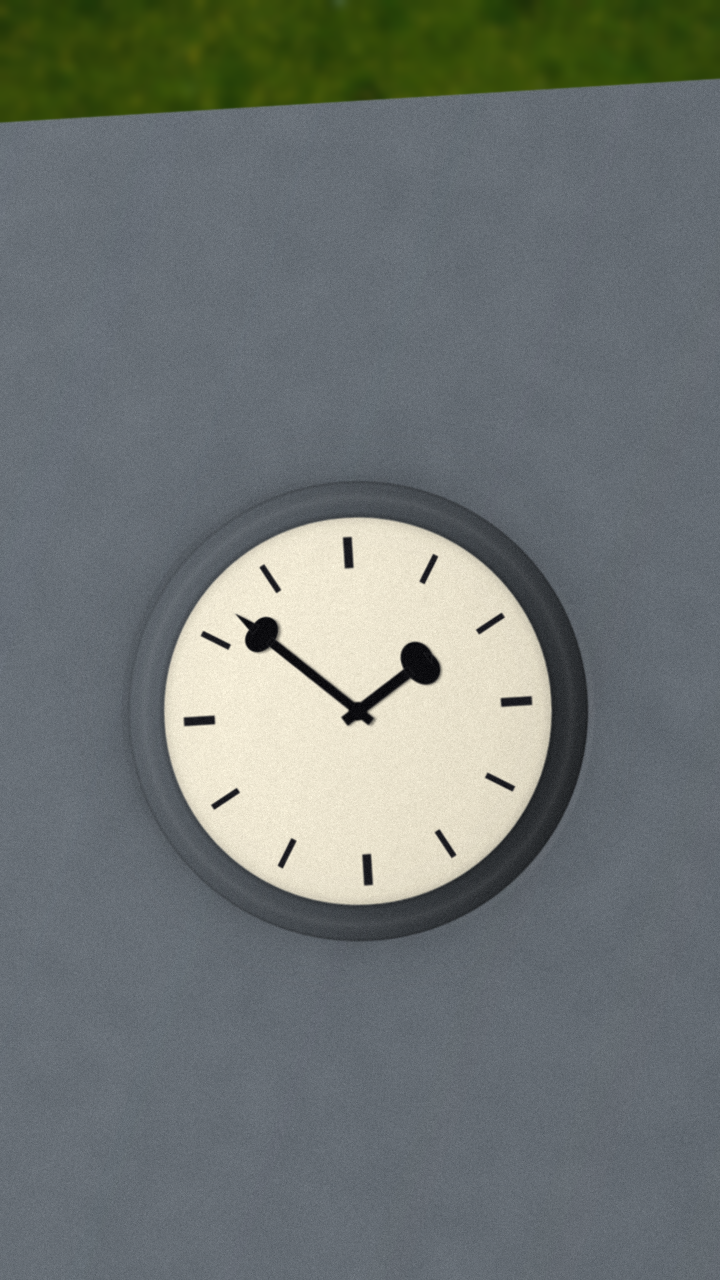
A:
1h52
